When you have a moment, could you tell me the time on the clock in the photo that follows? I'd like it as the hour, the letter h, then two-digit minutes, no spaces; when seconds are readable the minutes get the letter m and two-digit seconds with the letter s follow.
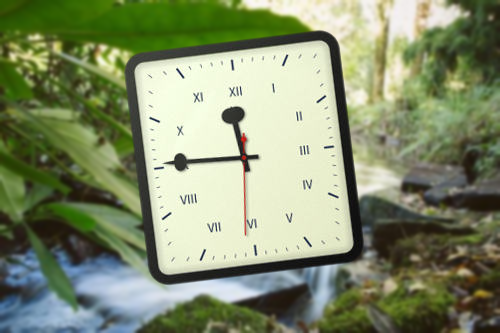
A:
11h45m31s
